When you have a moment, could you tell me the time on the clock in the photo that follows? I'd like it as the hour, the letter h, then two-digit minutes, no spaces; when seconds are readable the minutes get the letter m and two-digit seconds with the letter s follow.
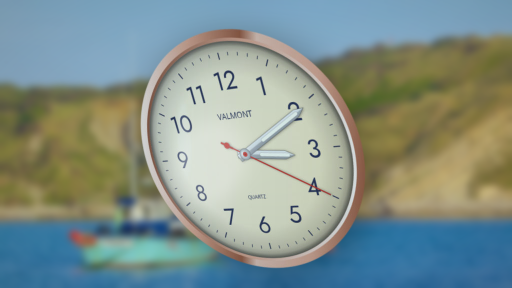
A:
3h10m20s
